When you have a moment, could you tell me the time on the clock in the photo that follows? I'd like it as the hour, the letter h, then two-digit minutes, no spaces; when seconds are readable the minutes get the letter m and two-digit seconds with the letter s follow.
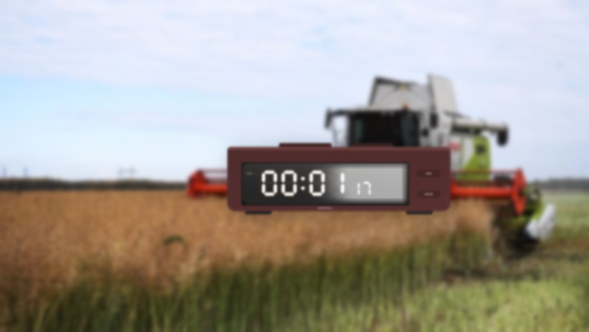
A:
0h01m17s
